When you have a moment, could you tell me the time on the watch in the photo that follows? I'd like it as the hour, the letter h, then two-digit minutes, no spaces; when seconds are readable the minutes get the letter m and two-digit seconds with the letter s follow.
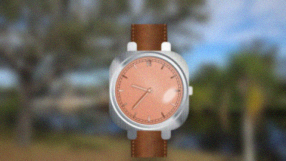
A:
9h37
